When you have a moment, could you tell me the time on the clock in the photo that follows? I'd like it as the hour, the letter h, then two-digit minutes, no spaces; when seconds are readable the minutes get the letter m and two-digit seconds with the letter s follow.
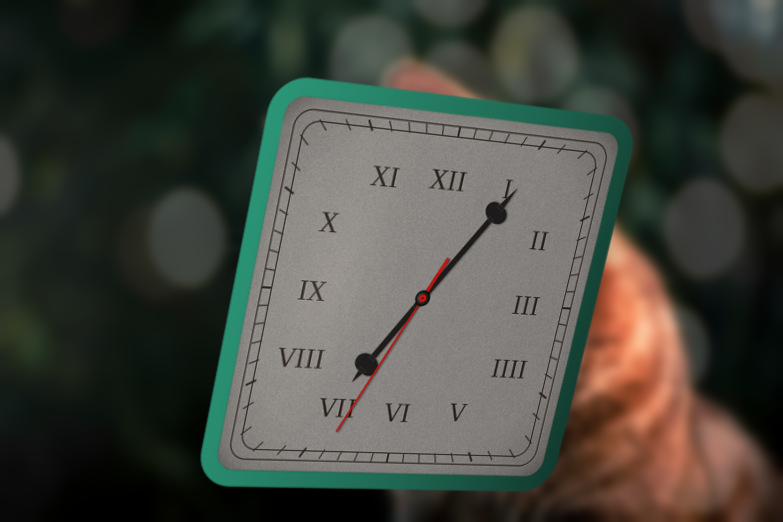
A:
7h05m34s
